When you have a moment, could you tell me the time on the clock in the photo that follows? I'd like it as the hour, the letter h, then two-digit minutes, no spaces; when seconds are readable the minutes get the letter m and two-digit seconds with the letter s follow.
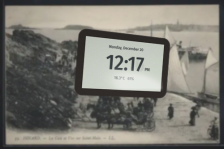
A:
12h17
